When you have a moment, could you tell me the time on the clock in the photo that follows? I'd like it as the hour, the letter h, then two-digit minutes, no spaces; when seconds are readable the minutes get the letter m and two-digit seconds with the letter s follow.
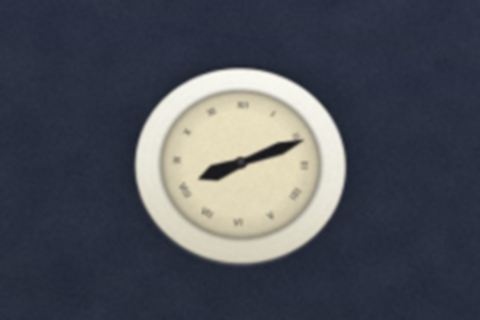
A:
8h11
